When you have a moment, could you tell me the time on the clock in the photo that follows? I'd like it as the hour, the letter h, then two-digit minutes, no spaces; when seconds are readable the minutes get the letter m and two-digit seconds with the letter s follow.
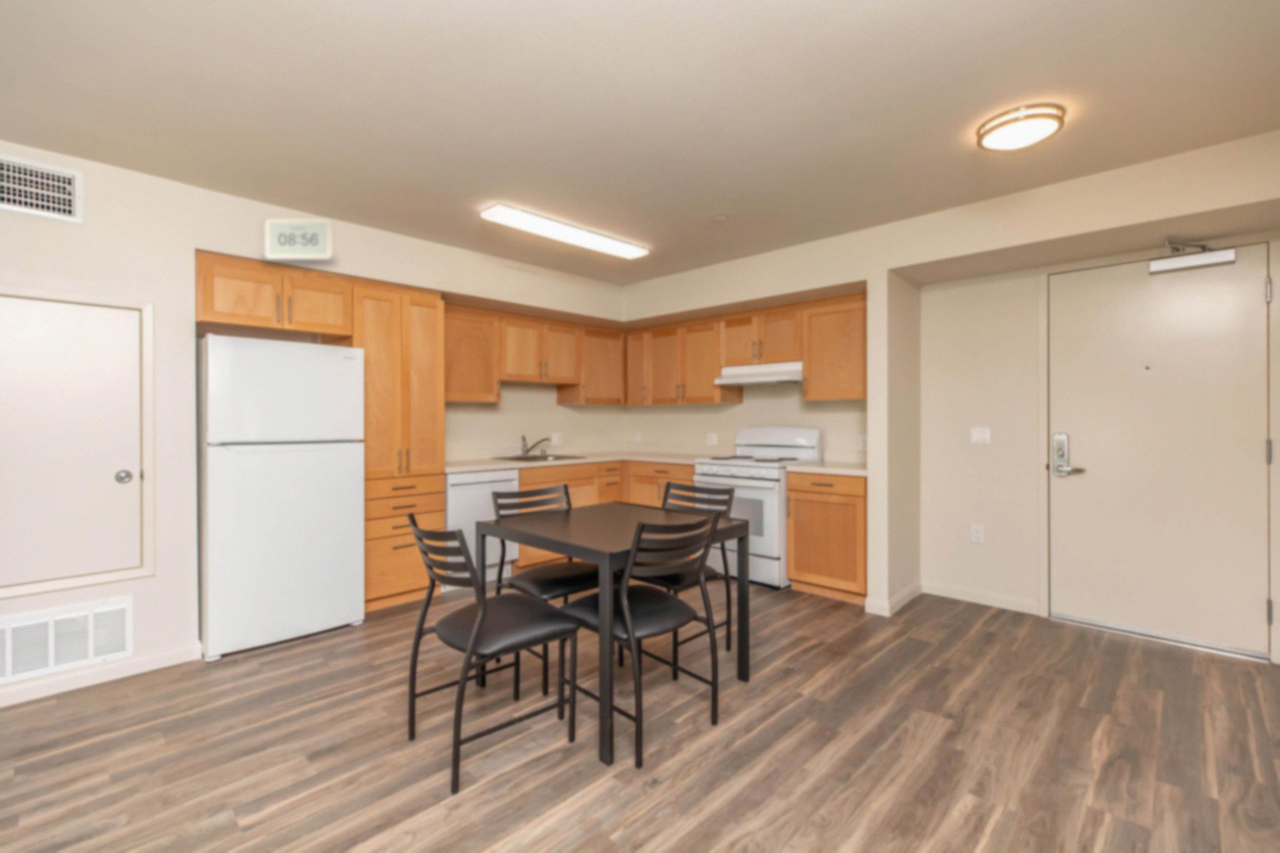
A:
8h56
